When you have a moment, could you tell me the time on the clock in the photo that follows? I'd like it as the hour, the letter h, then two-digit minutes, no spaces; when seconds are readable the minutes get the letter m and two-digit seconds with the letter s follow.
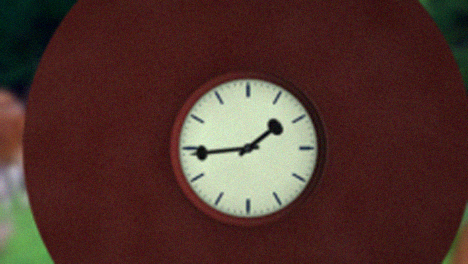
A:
1h44
